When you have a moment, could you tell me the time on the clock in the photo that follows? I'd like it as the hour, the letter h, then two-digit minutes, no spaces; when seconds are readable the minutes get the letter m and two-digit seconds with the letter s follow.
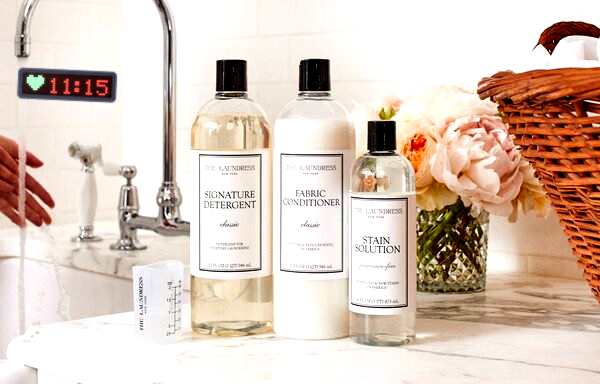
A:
11h15
